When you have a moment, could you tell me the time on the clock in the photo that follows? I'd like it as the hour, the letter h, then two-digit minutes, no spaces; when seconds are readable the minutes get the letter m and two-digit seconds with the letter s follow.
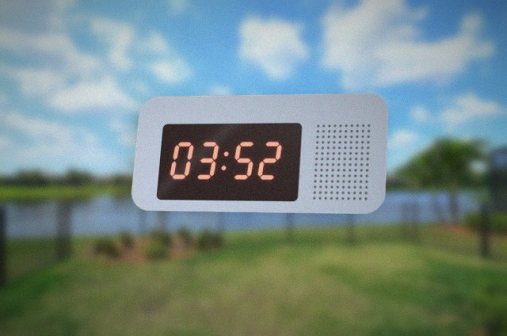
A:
3h52
